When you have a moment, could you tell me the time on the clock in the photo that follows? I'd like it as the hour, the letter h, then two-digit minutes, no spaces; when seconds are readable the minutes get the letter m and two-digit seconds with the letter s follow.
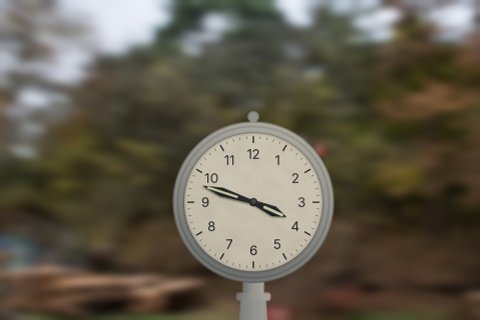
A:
3h48
